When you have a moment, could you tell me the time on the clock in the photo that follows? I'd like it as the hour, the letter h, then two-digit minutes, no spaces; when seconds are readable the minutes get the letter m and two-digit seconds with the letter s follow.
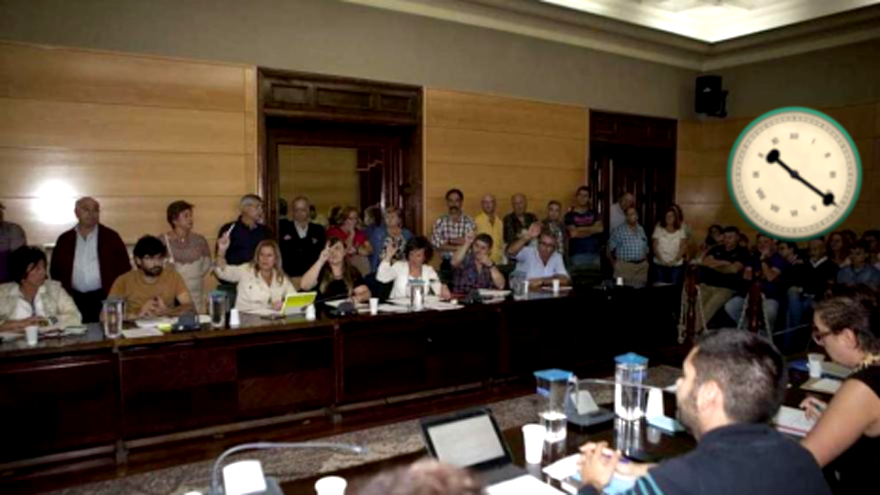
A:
10h21
